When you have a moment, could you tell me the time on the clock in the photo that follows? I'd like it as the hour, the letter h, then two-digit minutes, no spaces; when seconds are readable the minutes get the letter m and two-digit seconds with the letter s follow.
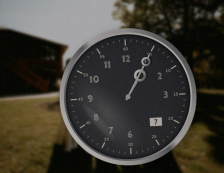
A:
1h05
